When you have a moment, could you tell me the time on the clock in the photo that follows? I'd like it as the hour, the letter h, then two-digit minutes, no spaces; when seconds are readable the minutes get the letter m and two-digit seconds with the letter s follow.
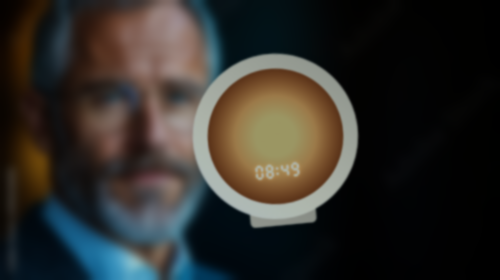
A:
8h49
